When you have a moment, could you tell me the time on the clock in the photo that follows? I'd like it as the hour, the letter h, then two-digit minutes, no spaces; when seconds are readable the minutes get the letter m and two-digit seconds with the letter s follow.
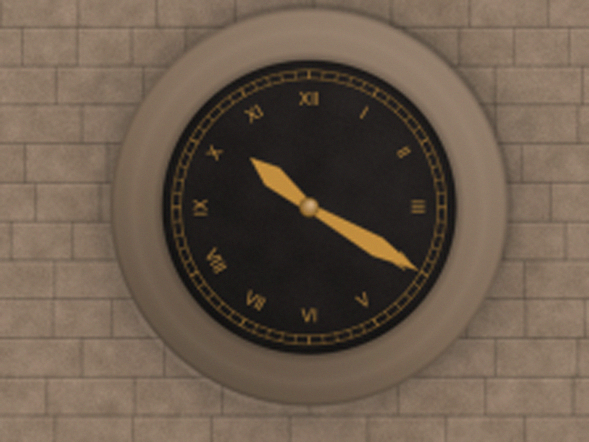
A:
10h20
